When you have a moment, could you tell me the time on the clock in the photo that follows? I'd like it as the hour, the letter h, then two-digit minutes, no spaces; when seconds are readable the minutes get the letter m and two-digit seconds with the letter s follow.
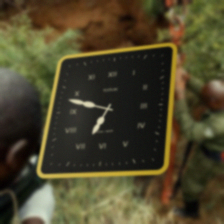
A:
6h48
